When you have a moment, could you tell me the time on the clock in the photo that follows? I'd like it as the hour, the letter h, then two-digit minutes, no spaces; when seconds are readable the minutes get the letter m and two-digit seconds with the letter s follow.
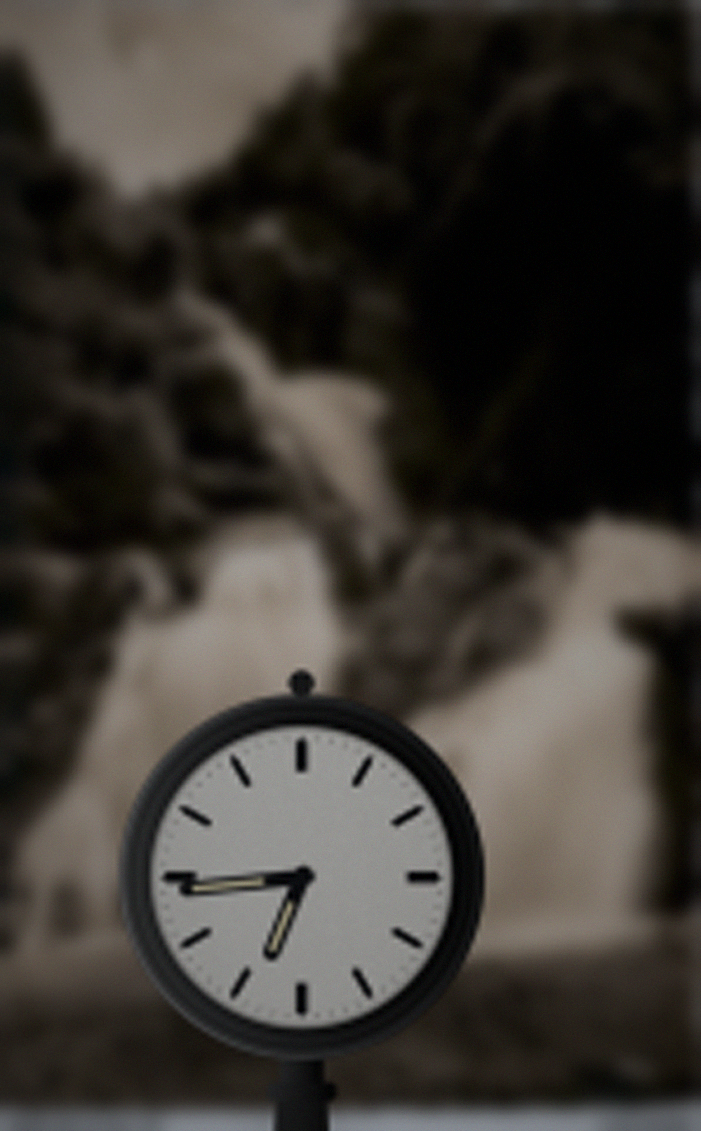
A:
6h44
